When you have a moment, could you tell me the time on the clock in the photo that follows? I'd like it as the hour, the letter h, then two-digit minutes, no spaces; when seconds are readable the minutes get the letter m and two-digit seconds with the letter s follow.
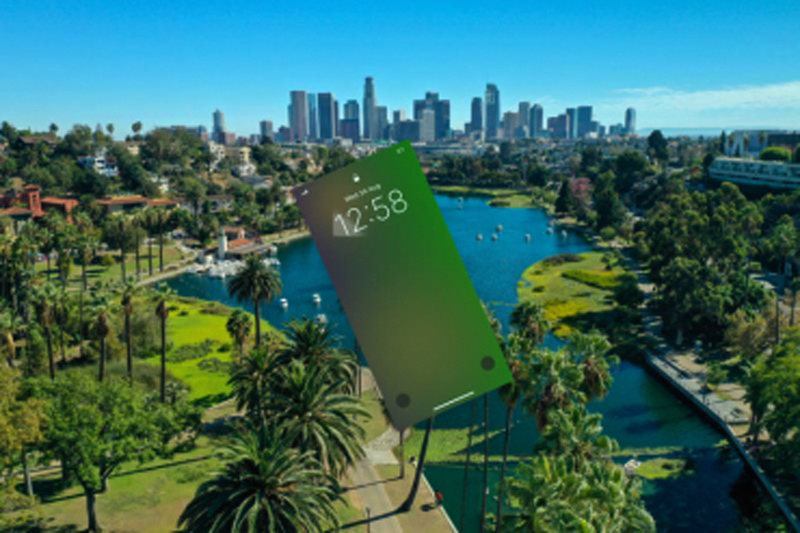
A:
12h58
